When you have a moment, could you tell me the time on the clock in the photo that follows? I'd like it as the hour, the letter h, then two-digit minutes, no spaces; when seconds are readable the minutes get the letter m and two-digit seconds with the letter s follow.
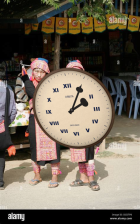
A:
2h05
